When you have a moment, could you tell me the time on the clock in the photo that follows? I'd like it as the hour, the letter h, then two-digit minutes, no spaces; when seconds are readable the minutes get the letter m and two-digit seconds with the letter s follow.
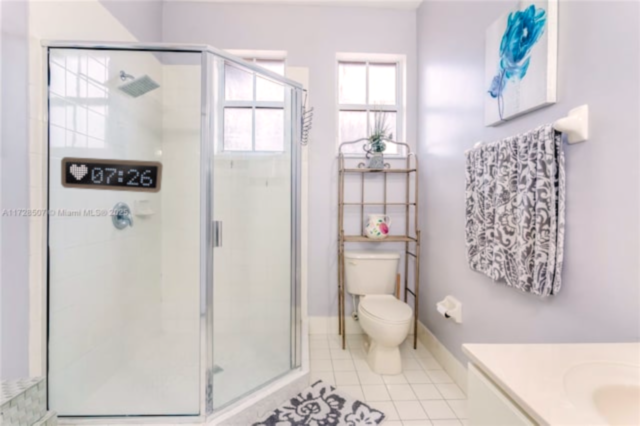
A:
7h26
